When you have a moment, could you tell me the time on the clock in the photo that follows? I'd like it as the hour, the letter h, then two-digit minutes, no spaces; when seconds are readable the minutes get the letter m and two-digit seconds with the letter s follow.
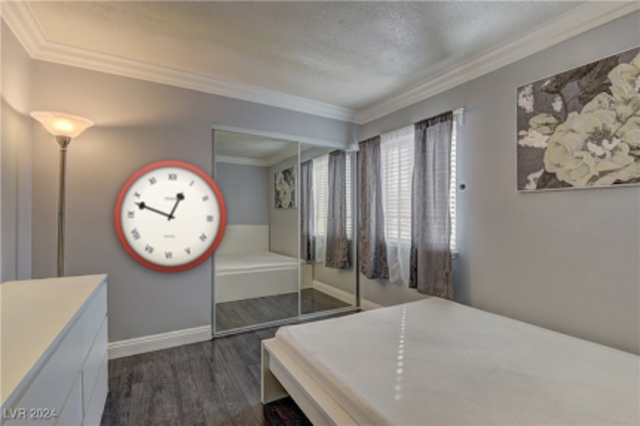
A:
12h48
